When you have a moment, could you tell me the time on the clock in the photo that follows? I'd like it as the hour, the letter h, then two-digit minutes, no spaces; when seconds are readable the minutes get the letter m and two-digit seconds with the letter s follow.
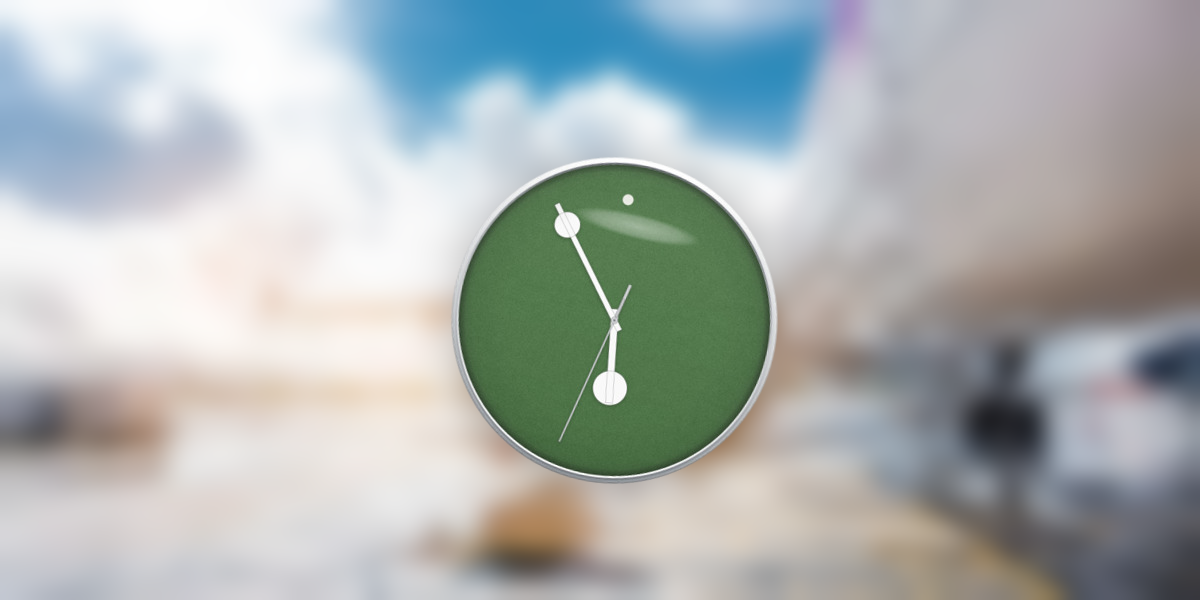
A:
5h54m33s
